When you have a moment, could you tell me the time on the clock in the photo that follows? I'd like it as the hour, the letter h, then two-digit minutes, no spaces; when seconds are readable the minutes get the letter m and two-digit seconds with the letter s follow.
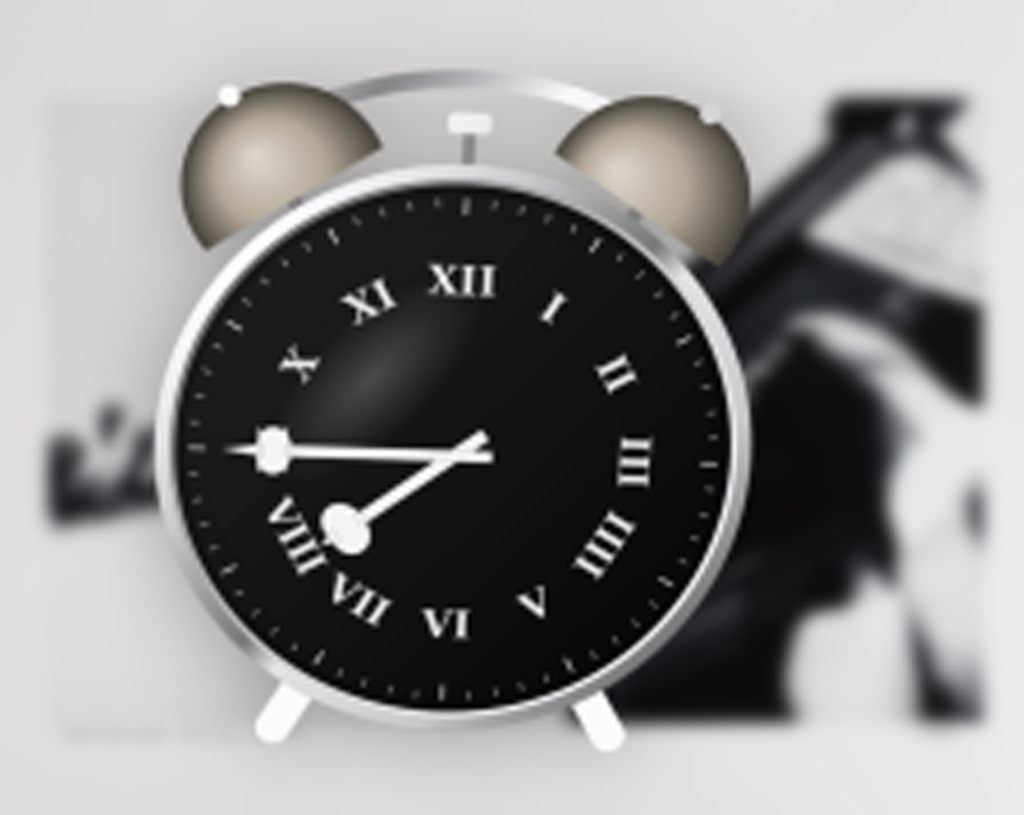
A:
7h45
